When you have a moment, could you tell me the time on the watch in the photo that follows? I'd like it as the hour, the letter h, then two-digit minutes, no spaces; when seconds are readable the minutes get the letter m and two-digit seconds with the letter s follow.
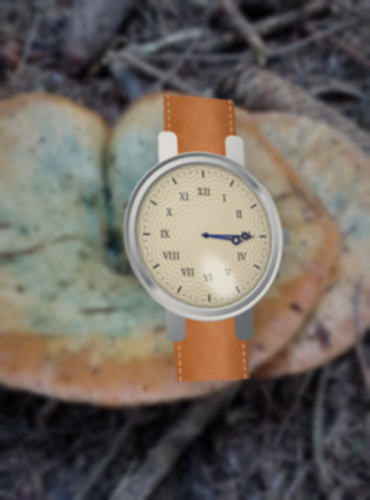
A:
3h15
